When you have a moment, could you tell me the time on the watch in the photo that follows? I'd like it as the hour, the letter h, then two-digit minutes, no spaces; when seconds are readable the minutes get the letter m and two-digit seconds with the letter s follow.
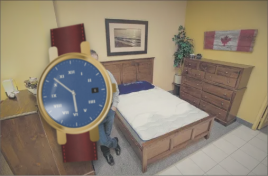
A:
5h52
